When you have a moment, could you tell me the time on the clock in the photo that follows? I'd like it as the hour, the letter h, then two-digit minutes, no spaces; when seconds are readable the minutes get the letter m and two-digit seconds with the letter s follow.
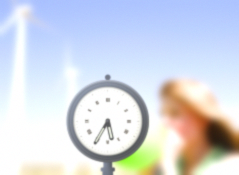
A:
5h35
